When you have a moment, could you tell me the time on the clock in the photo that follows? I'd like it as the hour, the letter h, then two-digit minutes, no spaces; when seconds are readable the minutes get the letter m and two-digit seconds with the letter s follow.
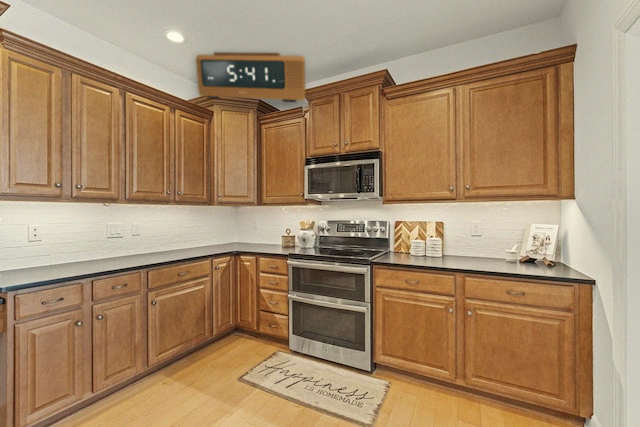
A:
5h41
